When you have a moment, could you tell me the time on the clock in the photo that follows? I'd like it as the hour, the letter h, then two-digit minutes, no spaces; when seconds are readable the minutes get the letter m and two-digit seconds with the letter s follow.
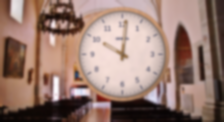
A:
10h01
